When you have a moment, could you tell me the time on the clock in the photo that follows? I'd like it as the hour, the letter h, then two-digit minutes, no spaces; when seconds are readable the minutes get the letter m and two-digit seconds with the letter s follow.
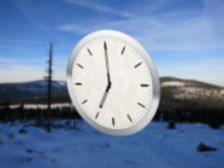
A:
7h00
